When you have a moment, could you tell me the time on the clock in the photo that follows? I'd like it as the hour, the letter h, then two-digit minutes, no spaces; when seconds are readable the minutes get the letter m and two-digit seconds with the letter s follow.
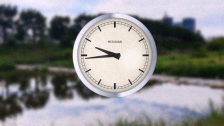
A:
9h44
